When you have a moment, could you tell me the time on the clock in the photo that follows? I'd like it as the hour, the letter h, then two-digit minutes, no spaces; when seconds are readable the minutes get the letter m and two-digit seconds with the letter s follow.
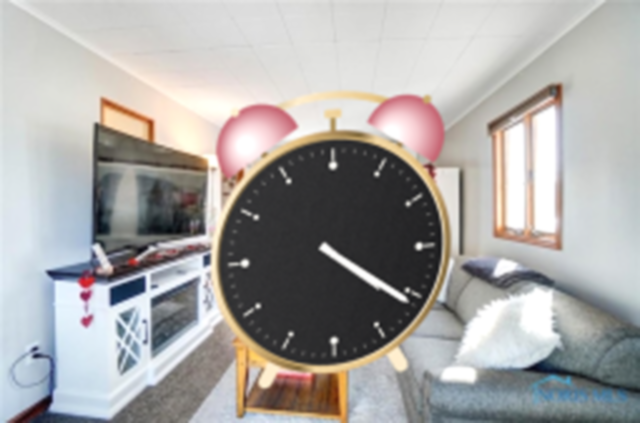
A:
4h21
